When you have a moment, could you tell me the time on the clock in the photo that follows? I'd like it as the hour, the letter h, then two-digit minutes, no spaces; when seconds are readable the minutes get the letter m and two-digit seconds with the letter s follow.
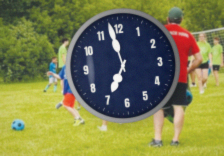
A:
6h58
